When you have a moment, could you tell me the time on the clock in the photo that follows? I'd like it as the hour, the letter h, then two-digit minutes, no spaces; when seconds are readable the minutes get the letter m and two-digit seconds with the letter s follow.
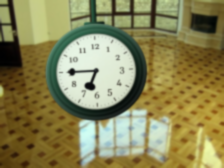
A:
6h45
